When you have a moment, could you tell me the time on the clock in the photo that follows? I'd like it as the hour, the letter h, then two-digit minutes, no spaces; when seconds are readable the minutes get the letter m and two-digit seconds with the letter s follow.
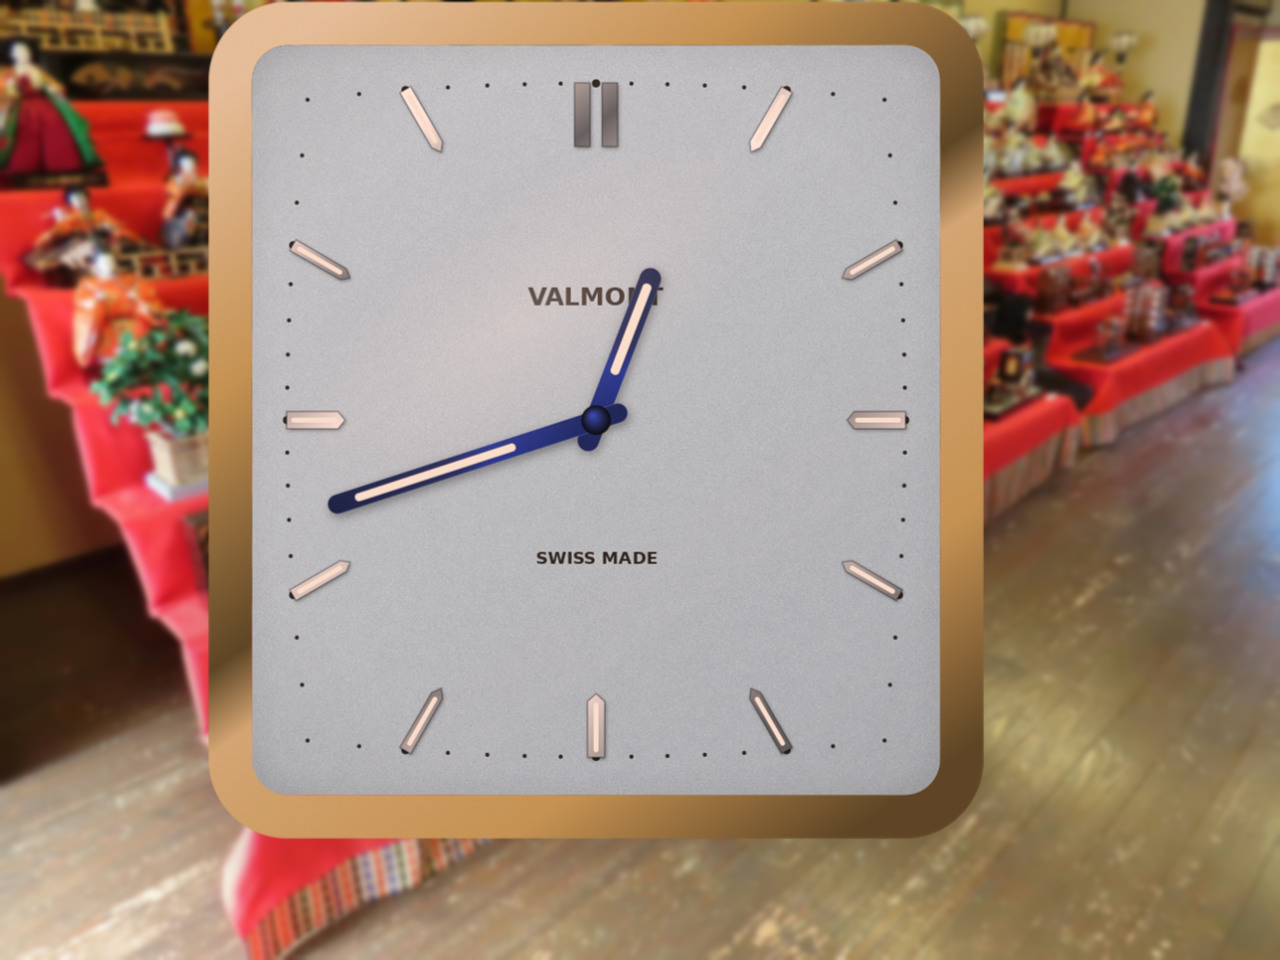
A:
12h42
